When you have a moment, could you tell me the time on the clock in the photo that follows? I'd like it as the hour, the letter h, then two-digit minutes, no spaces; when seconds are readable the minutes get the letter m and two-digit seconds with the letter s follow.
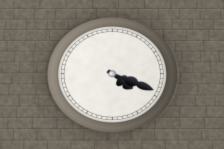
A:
4h19
